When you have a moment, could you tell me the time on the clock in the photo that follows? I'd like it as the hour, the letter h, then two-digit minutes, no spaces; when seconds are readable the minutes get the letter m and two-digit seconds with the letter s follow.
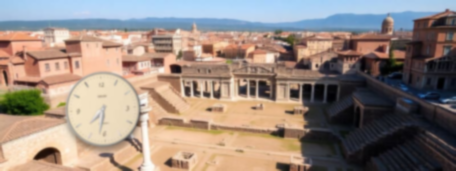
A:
7h32
